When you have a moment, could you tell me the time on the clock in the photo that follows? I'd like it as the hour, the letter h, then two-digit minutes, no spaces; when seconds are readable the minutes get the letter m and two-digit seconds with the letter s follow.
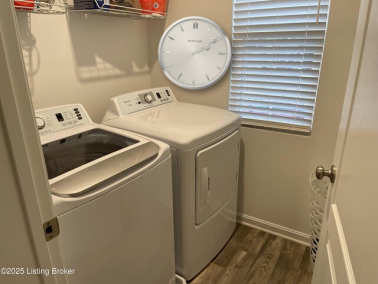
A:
2h09
